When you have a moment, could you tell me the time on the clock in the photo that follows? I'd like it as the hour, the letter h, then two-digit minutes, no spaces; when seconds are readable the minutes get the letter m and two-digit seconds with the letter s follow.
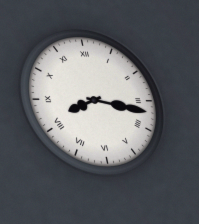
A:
8h17
